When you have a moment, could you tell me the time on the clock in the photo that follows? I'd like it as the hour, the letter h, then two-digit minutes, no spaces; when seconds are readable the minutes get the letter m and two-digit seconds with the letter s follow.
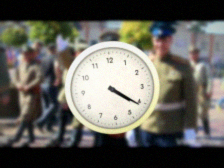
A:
4h21
